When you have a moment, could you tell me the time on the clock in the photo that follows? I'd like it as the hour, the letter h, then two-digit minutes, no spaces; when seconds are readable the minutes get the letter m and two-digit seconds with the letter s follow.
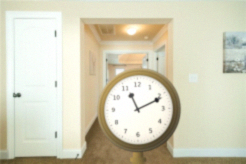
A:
11h11
